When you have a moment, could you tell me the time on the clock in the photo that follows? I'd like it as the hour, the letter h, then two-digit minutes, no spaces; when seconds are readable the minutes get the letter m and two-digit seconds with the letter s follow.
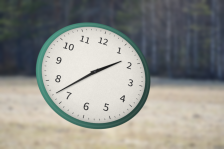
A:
1h37
